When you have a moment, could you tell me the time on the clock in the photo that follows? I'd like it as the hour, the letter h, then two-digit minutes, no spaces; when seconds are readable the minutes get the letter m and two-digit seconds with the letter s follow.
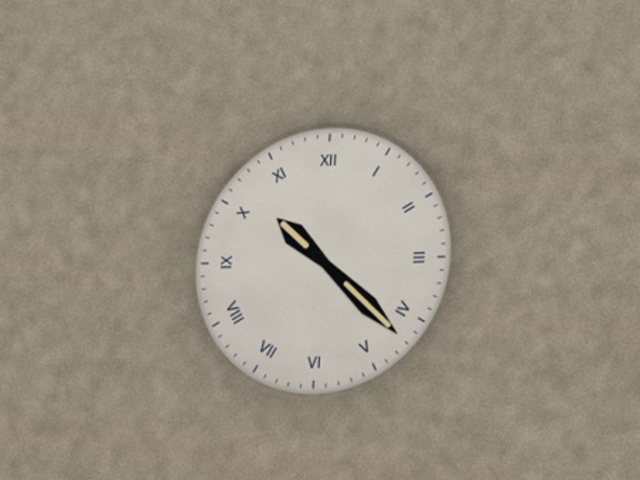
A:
10h22
